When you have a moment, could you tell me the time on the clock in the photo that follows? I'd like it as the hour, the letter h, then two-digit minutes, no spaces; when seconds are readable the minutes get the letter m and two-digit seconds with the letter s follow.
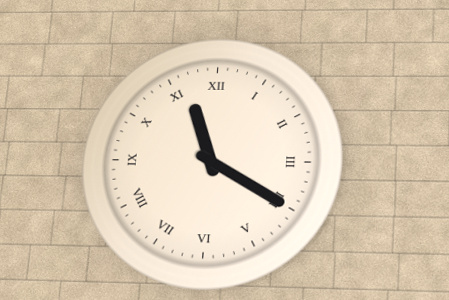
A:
11h20
